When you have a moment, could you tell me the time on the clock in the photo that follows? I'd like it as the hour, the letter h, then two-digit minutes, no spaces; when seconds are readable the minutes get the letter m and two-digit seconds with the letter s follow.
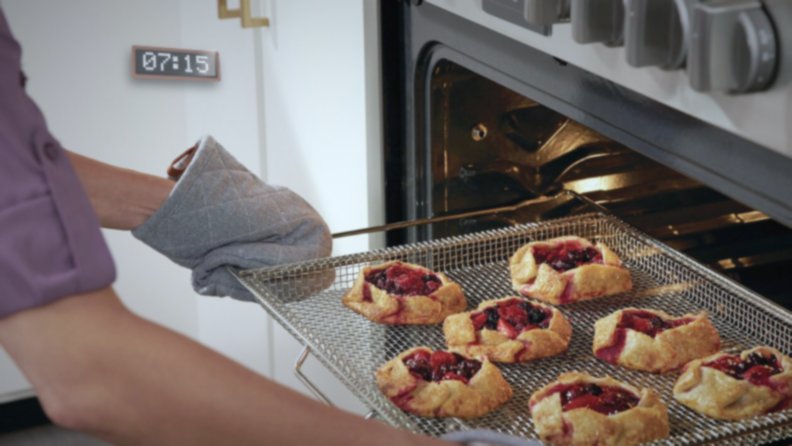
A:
7h15
